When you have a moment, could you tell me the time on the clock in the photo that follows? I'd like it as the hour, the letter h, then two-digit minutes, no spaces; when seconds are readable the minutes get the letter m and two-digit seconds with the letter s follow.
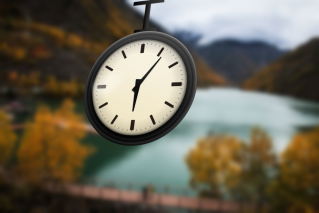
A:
6h06
